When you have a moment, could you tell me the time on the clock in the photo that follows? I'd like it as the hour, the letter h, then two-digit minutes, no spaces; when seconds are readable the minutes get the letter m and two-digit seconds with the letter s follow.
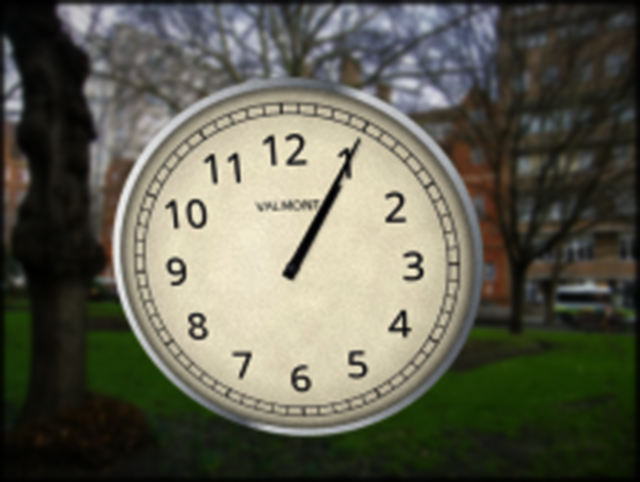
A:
1h05
